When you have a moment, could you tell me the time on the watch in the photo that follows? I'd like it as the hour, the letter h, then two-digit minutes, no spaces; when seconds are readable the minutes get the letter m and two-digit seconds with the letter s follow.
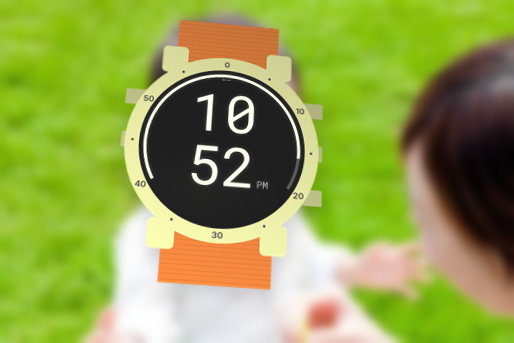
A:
10h52
